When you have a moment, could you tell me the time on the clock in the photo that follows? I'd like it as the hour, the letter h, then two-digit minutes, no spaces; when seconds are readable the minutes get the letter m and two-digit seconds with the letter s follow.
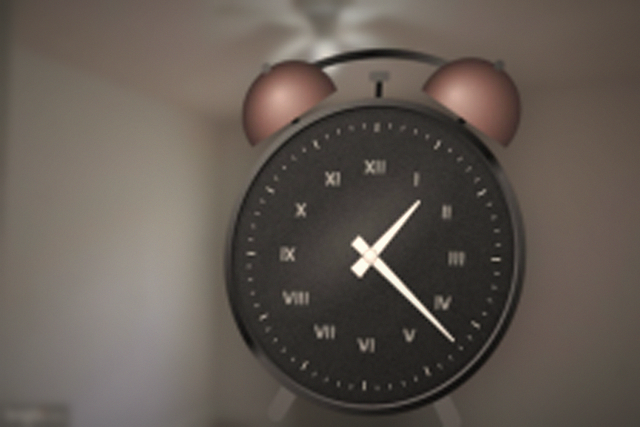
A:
1h22
